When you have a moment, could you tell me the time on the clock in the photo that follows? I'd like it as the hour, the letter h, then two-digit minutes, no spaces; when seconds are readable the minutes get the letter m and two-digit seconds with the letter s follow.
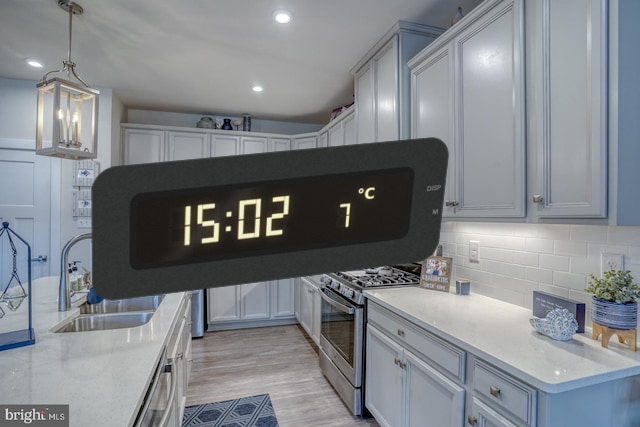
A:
15h02
